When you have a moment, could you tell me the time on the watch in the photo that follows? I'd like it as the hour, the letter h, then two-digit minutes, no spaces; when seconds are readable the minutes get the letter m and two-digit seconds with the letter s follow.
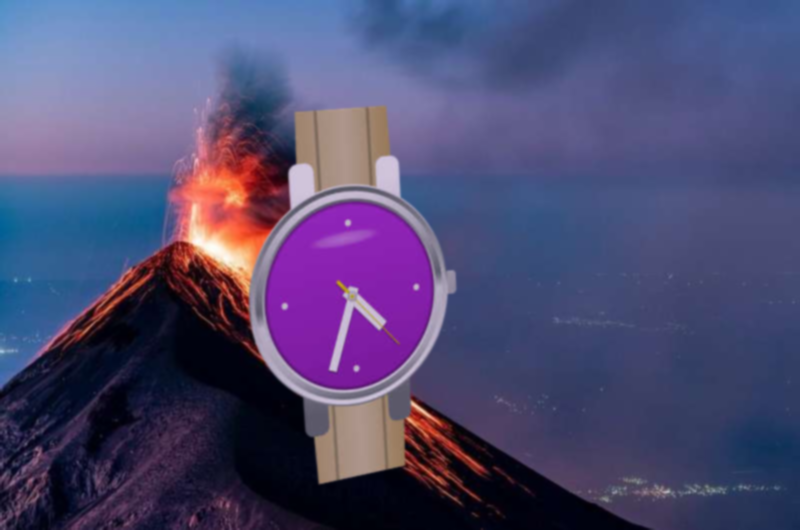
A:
4h33m23s
